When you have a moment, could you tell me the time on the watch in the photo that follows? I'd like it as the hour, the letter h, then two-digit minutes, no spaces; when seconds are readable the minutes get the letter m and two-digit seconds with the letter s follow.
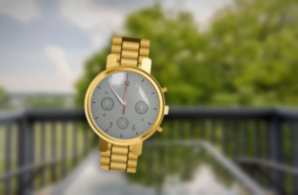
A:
11h53
